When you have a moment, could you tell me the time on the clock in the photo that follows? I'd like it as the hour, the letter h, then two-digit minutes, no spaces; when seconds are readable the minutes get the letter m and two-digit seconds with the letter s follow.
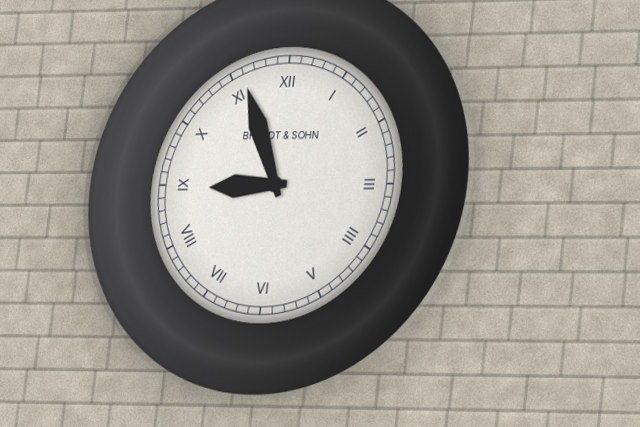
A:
8h56
